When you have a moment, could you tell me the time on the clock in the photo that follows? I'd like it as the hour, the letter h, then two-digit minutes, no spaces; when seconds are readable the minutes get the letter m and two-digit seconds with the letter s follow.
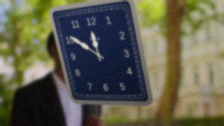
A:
11h51
